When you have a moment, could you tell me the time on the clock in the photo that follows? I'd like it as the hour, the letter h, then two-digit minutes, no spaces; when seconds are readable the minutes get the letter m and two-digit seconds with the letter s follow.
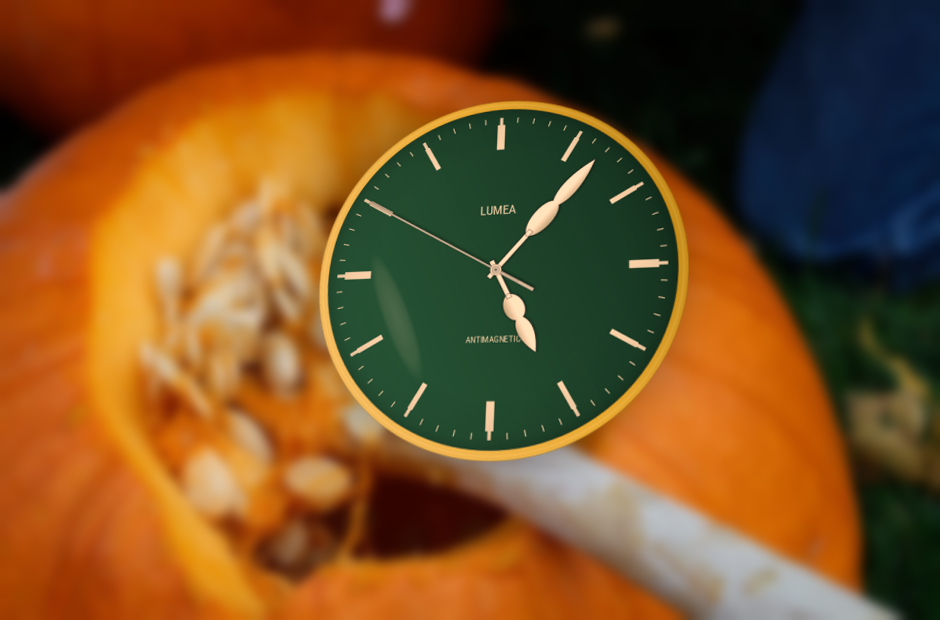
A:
5h06m50s
